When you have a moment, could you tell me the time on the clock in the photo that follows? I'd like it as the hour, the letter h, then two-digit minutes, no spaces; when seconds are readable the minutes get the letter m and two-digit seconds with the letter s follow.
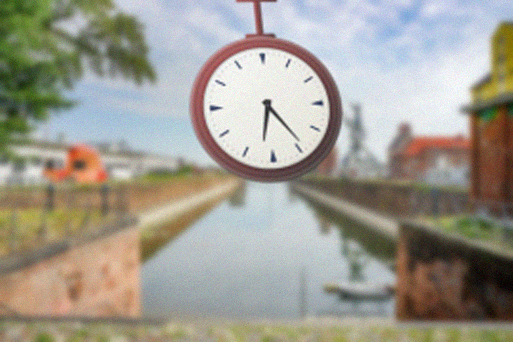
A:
6h24
